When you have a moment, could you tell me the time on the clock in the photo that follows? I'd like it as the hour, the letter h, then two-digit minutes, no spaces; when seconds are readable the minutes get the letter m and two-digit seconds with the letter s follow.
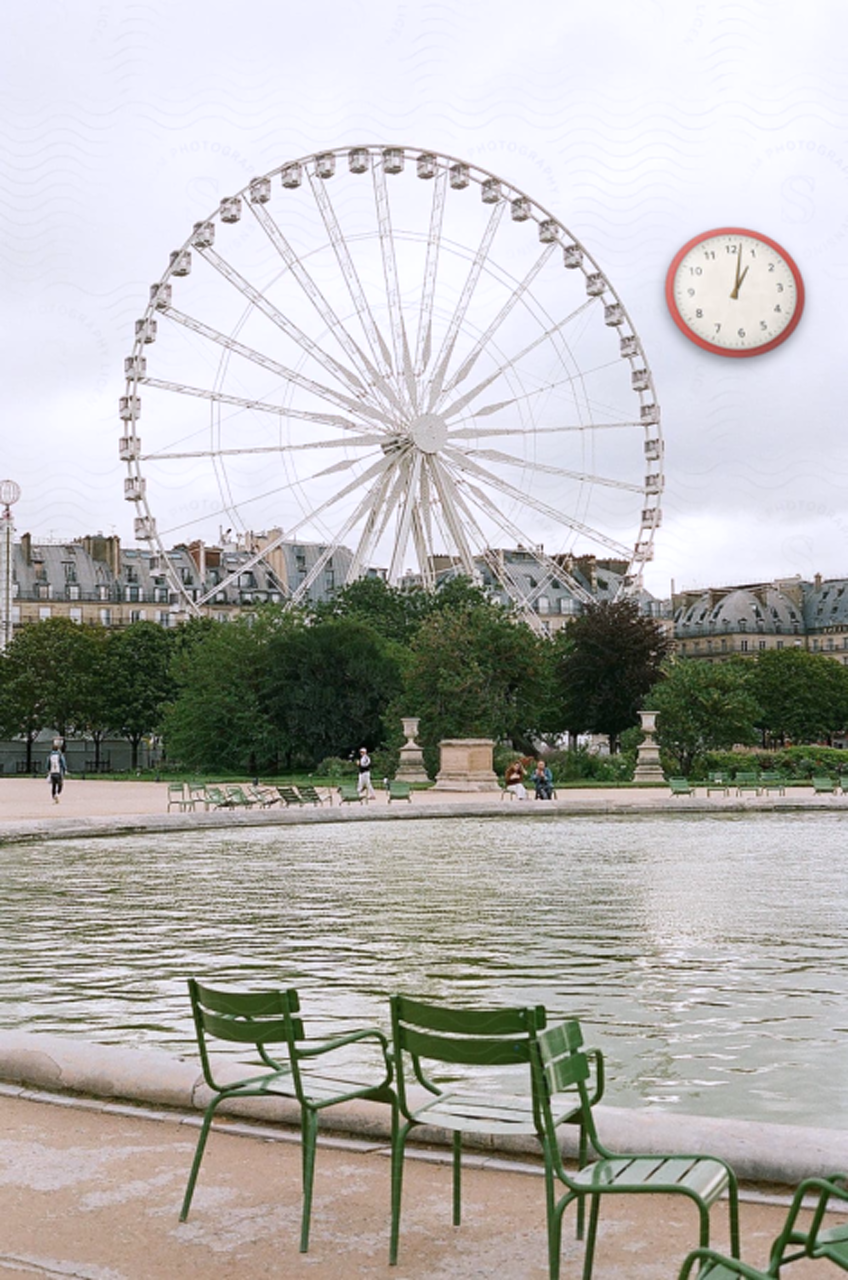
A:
1h02
